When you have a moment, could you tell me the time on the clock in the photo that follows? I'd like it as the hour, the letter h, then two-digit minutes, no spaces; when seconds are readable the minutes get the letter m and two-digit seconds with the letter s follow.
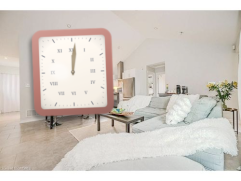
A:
12h01
